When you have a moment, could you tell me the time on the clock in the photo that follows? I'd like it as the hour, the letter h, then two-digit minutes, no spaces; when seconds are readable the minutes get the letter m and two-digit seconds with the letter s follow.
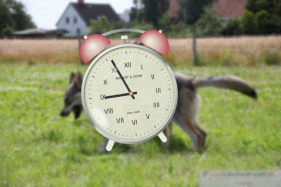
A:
8h56
